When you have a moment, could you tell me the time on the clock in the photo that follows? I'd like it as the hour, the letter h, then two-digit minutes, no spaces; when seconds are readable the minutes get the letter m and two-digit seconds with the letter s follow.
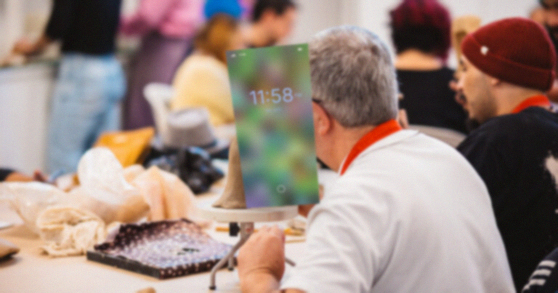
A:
11h58
